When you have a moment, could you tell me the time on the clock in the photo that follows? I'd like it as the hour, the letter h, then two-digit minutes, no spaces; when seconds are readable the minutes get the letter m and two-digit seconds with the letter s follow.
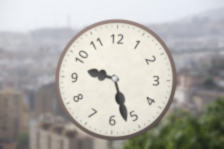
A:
9h27
